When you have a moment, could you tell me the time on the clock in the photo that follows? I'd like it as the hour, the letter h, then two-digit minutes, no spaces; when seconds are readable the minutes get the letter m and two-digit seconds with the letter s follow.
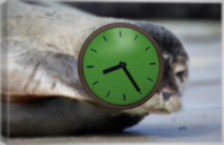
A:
8h25
